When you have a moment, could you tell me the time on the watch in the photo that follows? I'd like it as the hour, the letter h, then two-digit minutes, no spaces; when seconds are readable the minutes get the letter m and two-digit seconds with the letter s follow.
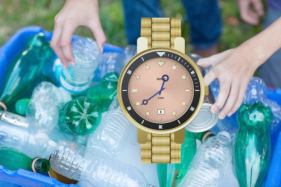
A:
12h39
